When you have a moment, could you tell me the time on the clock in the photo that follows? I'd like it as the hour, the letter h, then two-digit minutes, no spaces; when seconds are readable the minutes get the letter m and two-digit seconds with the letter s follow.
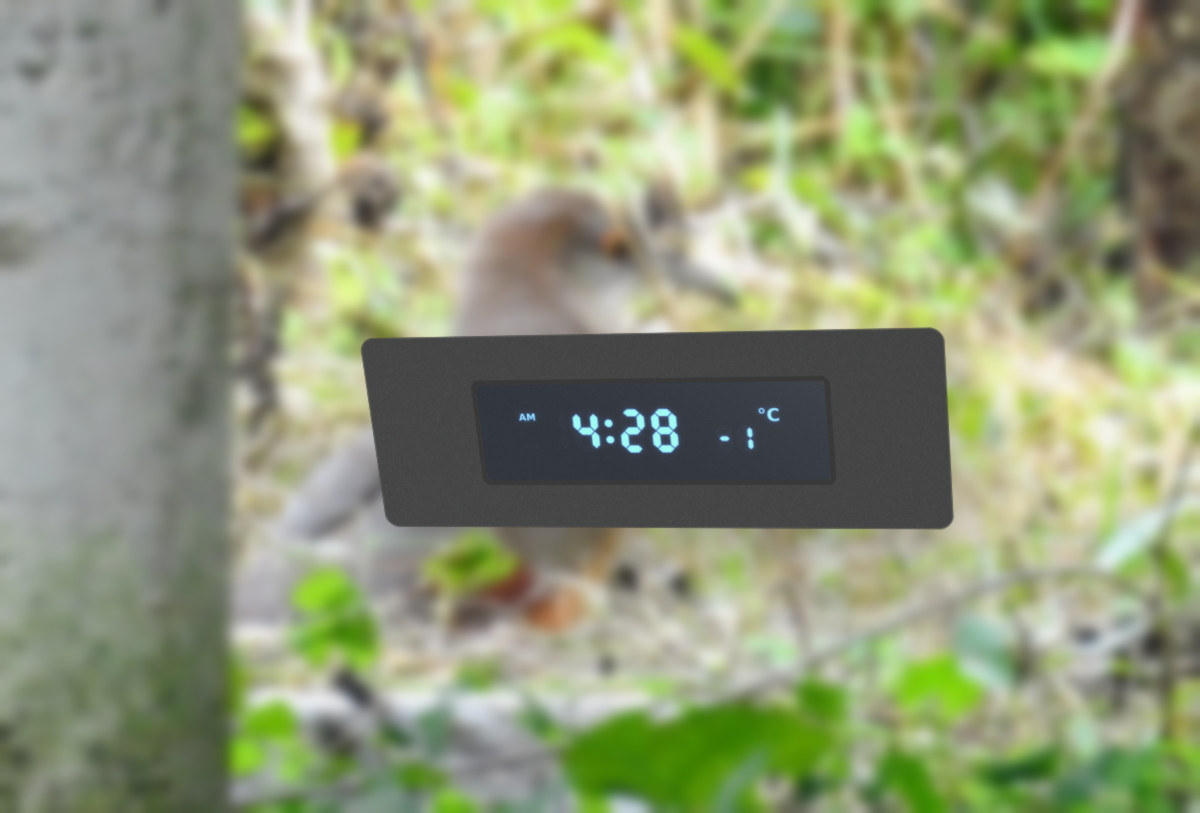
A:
4h28
